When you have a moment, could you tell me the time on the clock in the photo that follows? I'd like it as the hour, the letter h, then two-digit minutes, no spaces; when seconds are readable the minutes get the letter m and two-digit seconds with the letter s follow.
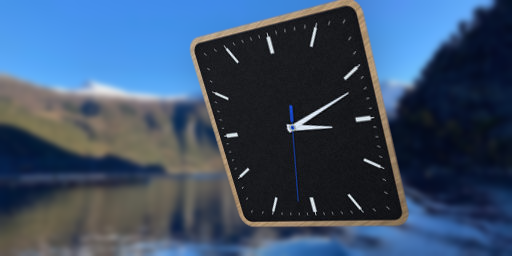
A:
3h11m32s
